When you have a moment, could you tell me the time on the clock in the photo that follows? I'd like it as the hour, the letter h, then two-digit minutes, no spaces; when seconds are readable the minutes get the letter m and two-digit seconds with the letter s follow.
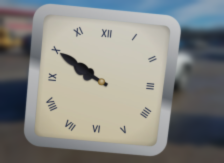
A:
9h50
